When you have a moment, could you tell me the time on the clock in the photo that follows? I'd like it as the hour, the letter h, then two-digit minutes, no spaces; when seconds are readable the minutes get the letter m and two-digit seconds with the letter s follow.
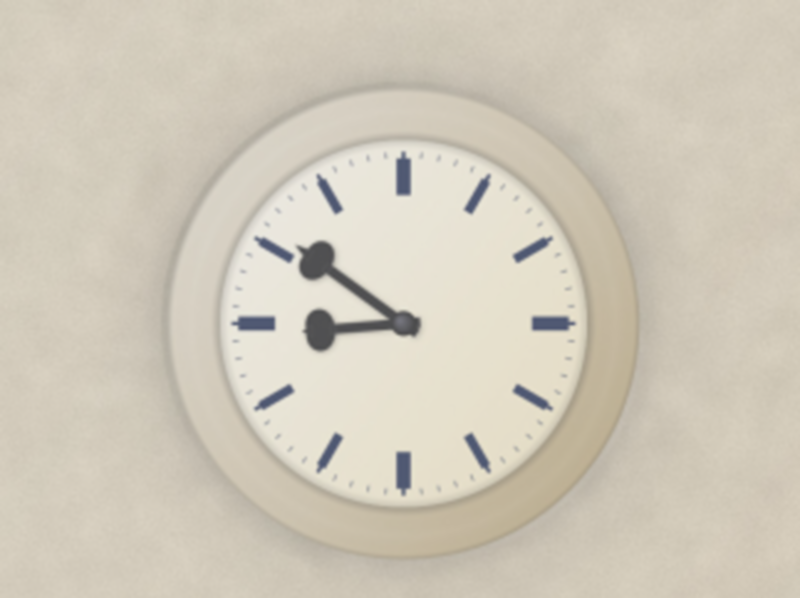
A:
8h51
